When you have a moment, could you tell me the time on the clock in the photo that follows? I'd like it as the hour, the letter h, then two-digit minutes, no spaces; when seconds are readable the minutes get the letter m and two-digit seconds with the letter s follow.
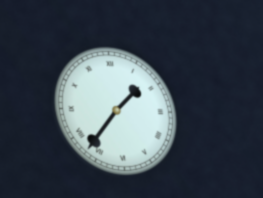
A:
1h37
